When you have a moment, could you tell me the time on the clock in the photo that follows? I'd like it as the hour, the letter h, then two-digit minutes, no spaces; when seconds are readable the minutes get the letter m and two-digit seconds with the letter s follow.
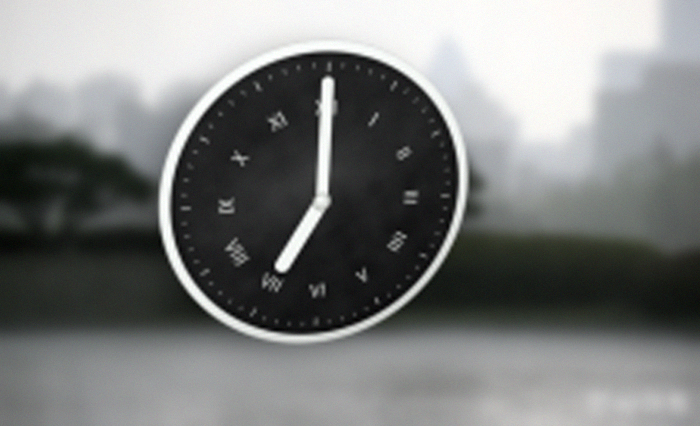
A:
7h00
